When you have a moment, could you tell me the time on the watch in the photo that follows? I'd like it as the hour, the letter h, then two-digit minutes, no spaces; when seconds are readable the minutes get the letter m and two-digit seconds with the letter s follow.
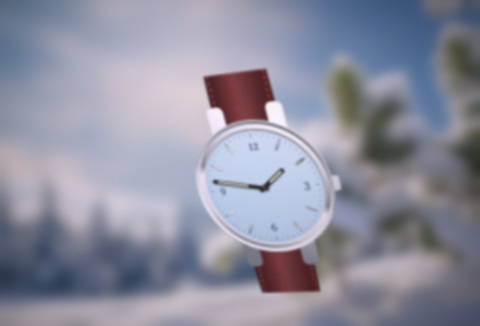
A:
1h47
